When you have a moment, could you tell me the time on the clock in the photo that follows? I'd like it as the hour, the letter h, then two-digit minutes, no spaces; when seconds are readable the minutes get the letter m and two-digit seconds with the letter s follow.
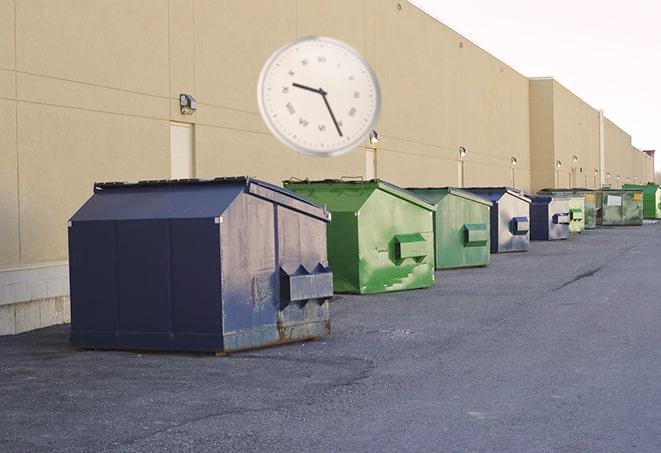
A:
9h26
